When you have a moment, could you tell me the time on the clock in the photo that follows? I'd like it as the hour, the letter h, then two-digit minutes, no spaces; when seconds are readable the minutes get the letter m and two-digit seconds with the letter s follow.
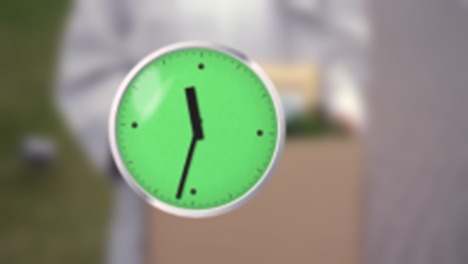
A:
11h32
